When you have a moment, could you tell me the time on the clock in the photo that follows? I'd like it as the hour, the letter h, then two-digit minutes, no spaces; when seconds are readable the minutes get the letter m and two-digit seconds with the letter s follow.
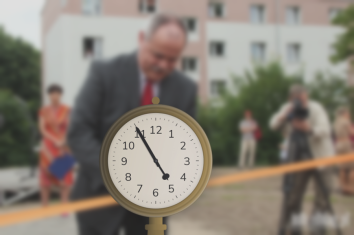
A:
4h55
